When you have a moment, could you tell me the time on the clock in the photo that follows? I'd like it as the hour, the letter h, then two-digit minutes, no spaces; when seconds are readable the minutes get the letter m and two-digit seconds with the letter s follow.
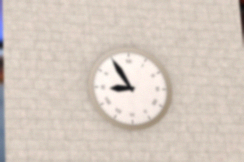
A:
8h55
